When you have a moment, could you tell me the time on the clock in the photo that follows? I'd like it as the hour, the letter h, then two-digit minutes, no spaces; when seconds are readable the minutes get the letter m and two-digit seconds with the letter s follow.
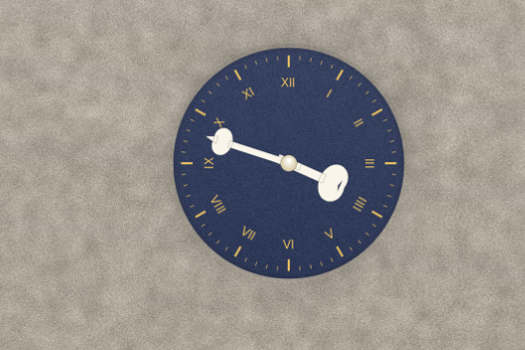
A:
3h48
